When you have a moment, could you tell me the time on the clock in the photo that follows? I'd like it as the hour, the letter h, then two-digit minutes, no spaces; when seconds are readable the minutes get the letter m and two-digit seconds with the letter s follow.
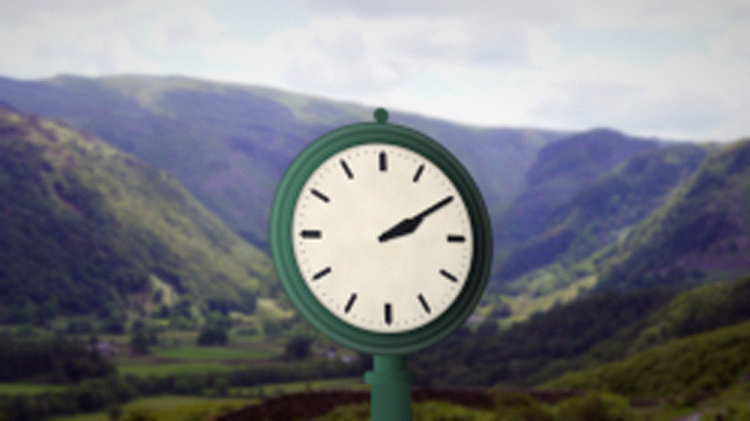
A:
2h10
